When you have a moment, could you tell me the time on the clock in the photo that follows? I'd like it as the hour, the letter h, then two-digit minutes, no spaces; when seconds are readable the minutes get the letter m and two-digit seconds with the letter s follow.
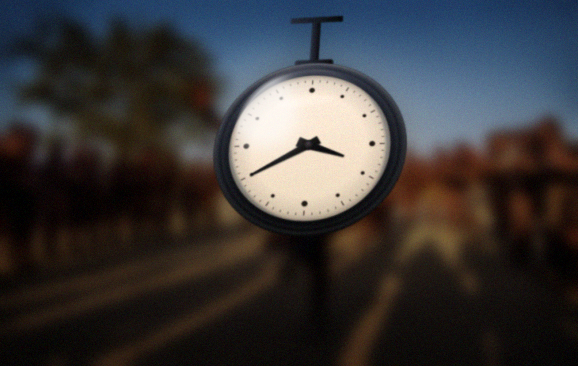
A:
3h40
